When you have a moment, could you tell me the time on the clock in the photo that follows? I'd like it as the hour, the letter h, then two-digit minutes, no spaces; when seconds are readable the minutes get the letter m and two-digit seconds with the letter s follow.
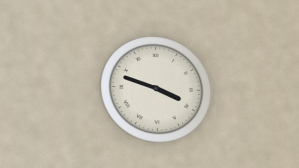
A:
3h48
